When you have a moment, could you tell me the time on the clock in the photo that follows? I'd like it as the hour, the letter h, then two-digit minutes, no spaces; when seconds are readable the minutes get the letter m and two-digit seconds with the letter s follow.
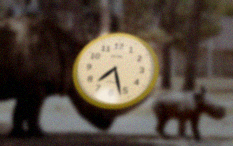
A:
7h27
